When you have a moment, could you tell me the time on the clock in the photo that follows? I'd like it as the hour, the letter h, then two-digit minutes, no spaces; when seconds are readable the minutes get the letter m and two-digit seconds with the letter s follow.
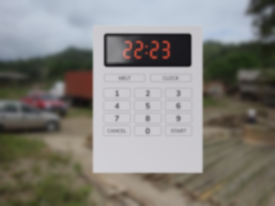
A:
22h23
